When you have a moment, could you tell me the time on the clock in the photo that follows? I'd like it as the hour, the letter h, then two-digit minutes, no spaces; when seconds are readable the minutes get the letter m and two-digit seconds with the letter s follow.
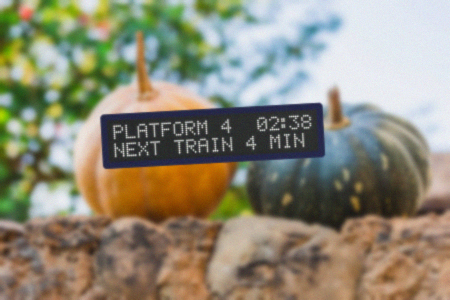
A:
2h38
